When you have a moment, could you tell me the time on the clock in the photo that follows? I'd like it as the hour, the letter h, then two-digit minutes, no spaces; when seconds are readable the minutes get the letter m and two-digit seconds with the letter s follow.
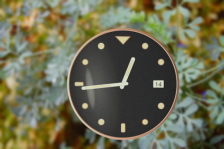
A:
12h44
